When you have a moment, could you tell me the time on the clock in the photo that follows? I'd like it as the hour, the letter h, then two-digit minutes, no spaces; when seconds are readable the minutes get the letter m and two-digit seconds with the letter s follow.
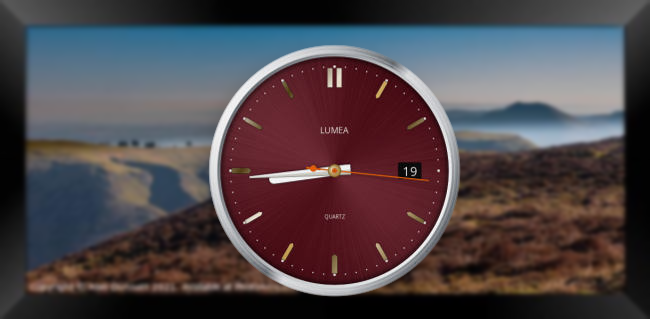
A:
8h44m16s
